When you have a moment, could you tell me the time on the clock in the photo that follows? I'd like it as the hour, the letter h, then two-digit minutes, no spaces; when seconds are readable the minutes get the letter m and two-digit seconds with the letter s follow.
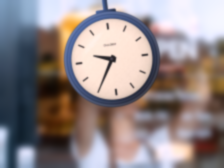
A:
9h35
